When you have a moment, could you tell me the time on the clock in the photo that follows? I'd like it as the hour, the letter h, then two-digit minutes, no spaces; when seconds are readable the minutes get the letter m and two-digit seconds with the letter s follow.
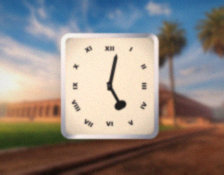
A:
5h02
